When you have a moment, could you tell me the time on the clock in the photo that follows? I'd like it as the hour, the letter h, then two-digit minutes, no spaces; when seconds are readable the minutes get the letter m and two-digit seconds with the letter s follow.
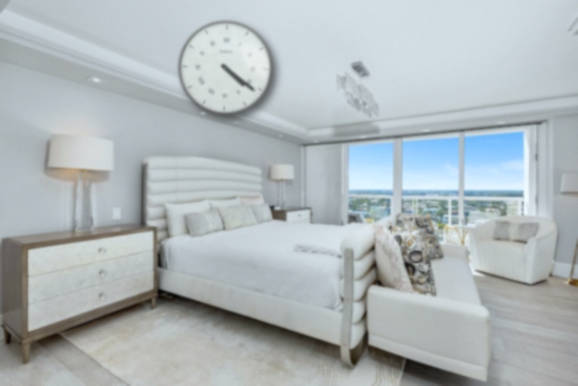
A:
4h21
